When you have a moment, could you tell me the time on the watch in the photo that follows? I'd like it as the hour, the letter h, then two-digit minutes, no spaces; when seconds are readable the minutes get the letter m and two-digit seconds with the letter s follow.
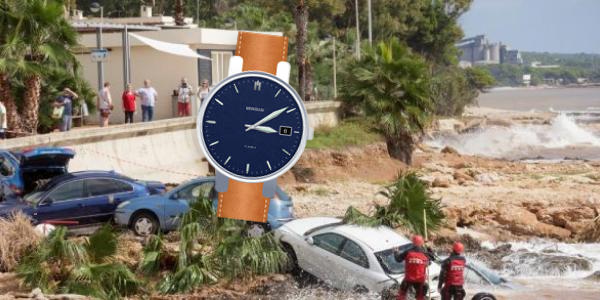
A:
3h09
